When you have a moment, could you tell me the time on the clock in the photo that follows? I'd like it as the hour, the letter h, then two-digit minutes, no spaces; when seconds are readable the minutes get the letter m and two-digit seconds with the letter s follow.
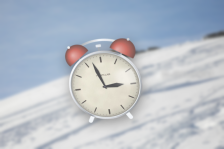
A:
2h57
